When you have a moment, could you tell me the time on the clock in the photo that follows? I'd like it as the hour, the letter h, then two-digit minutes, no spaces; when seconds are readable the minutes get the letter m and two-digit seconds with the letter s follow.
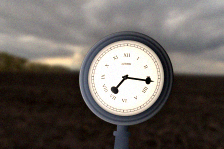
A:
7h16
